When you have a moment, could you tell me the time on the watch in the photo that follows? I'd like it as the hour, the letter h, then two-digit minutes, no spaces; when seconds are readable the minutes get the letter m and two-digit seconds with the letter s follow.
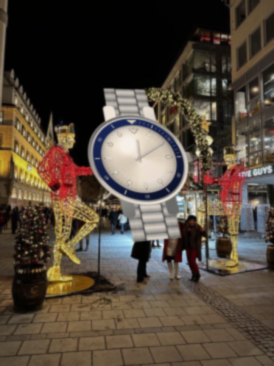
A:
12h10
